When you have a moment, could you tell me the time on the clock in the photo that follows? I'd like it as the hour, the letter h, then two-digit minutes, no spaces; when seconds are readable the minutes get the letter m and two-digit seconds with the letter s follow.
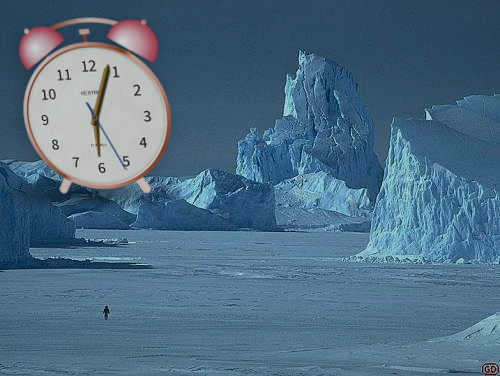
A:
6h03m26s
